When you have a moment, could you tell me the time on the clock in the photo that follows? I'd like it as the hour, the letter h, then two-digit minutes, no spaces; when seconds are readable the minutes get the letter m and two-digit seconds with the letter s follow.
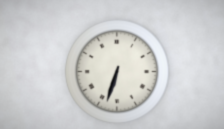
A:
6h33
